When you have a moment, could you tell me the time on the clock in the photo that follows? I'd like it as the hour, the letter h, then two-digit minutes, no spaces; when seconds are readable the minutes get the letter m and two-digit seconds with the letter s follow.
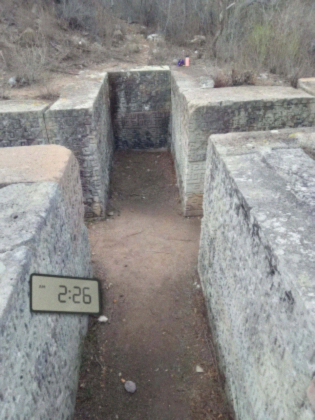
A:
2h26
